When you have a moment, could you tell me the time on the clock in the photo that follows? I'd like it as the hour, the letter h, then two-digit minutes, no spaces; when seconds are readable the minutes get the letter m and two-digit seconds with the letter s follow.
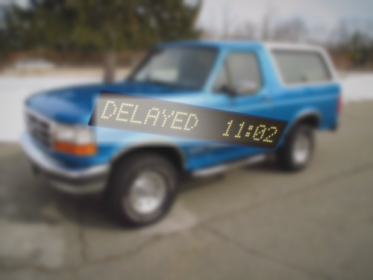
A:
11h02
